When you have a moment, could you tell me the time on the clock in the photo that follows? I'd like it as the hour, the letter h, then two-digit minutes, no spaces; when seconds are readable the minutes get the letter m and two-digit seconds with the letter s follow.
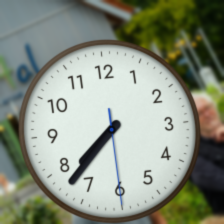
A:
7h37m30s
